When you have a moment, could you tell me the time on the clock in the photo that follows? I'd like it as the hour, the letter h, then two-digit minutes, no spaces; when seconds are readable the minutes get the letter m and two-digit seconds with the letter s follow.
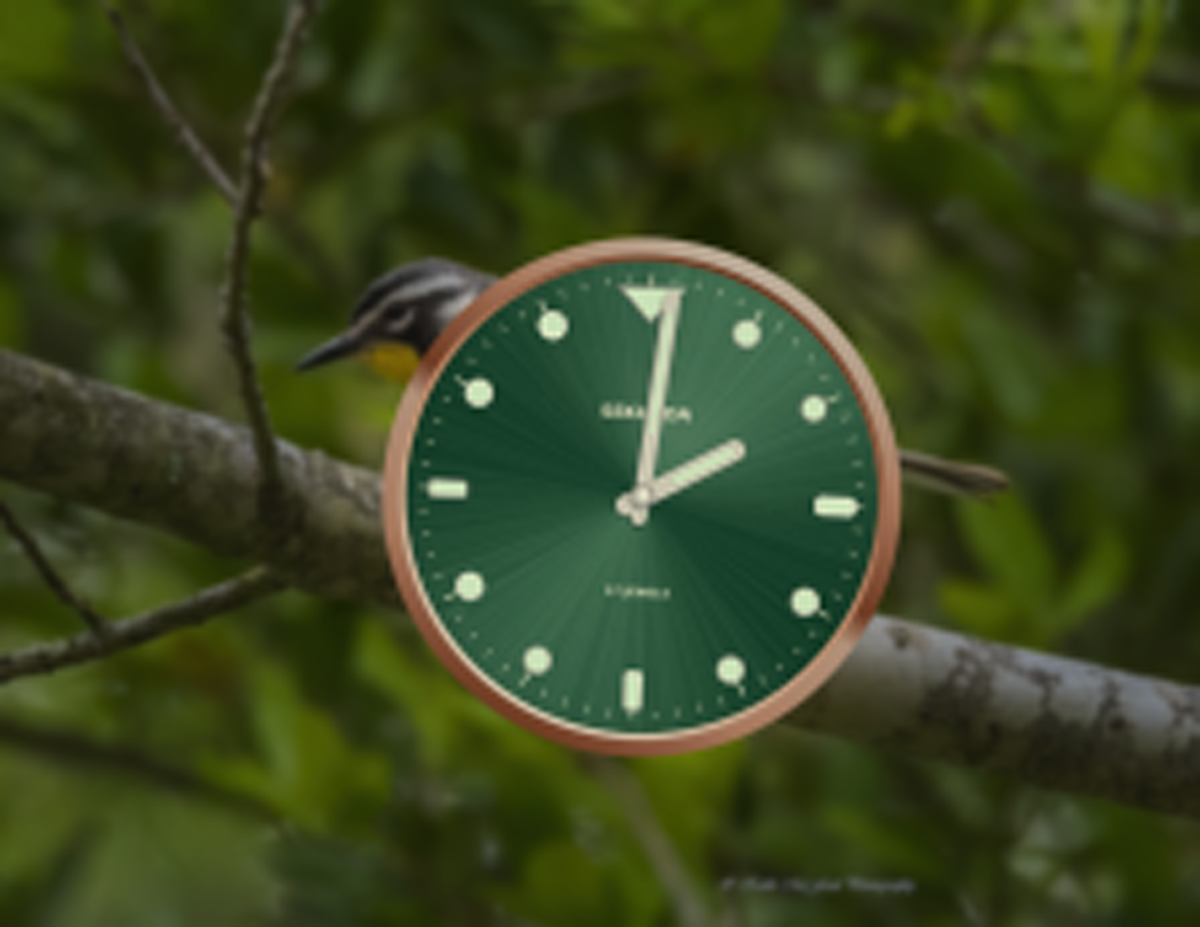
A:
2h01
